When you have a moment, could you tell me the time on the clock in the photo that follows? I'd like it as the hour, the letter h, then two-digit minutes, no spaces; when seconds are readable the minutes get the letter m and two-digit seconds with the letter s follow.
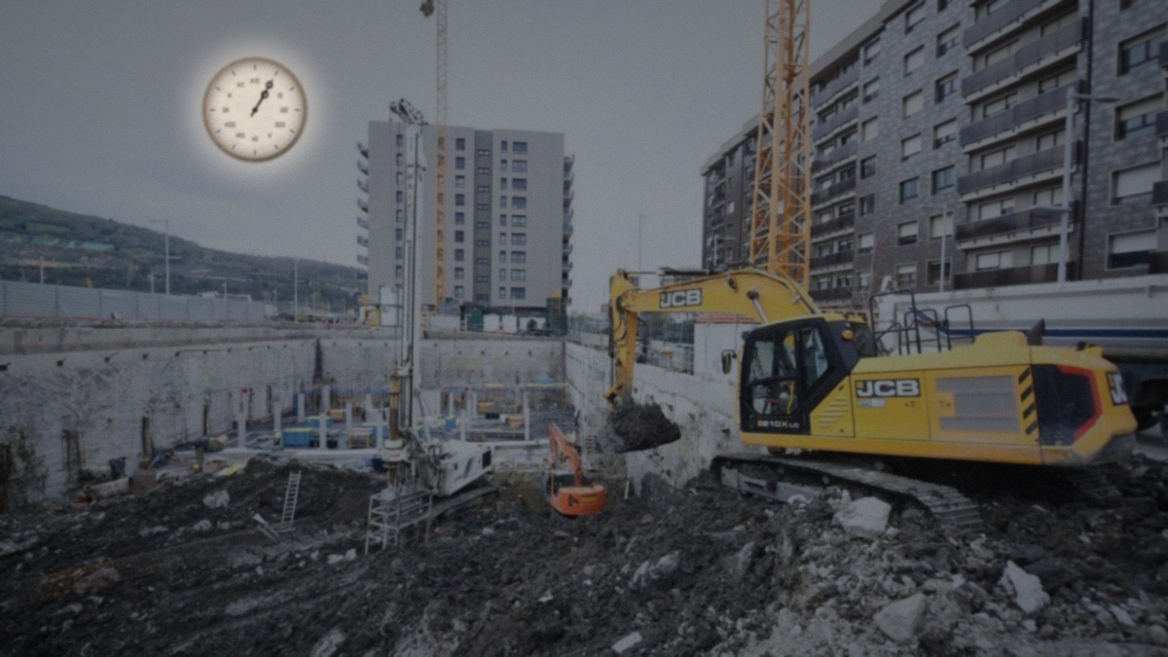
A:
1h05
